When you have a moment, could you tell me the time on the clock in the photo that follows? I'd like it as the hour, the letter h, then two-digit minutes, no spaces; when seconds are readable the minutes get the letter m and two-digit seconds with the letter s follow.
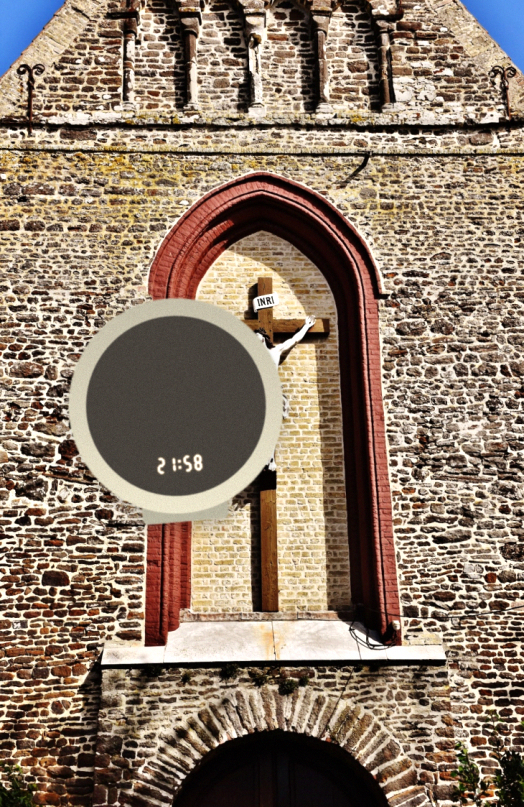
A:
21h58
